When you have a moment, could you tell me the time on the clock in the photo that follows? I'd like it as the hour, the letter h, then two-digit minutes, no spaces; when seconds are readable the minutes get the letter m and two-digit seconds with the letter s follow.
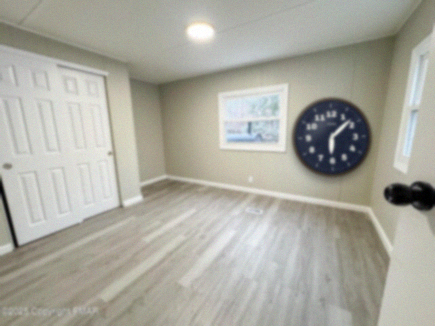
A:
6h08
